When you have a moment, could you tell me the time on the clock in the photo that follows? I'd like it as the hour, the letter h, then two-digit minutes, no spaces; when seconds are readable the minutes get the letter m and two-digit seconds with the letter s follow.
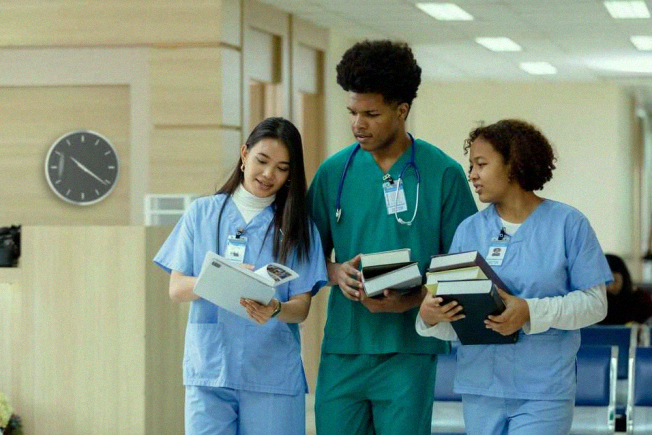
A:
10h21
